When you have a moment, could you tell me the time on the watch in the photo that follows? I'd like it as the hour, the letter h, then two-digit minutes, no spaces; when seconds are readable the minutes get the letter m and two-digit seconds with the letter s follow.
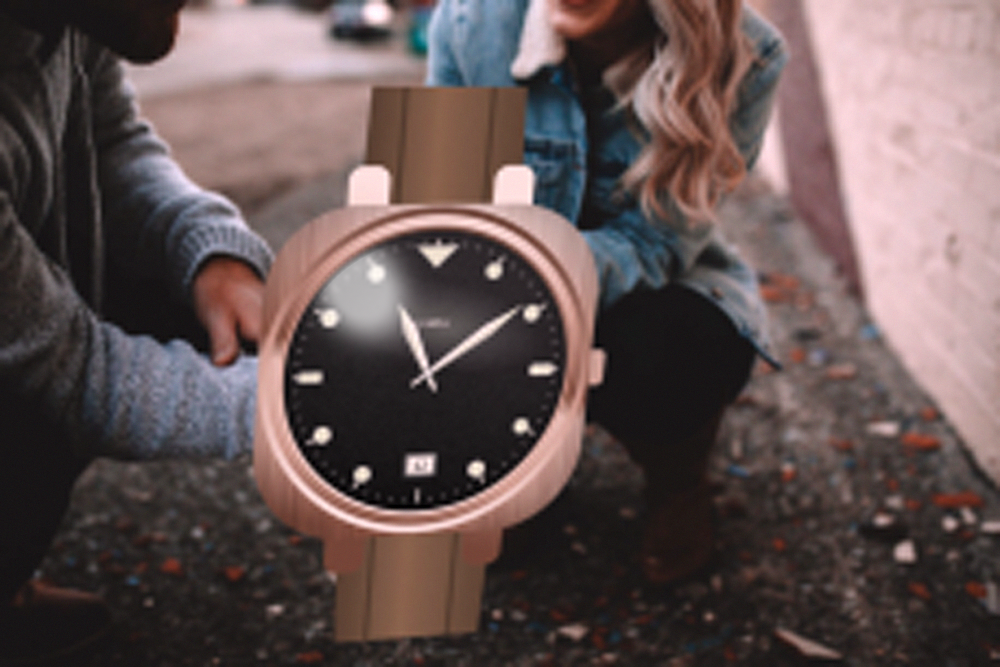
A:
11h09
